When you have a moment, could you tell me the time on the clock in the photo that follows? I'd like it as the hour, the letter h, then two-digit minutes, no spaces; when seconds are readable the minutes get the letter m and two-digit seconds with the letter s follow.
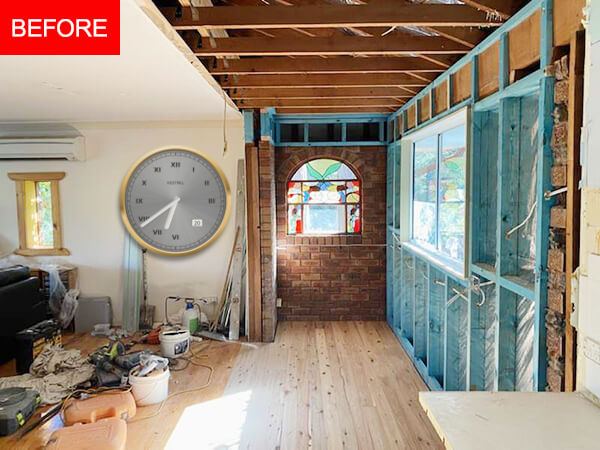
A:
6h39
